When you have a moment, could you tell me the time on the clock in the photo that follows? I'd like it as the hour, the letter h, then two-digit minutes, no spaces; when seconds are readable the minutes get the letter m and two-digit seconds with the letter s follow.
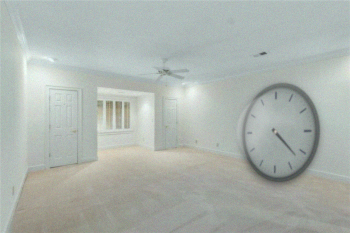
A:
4h22
